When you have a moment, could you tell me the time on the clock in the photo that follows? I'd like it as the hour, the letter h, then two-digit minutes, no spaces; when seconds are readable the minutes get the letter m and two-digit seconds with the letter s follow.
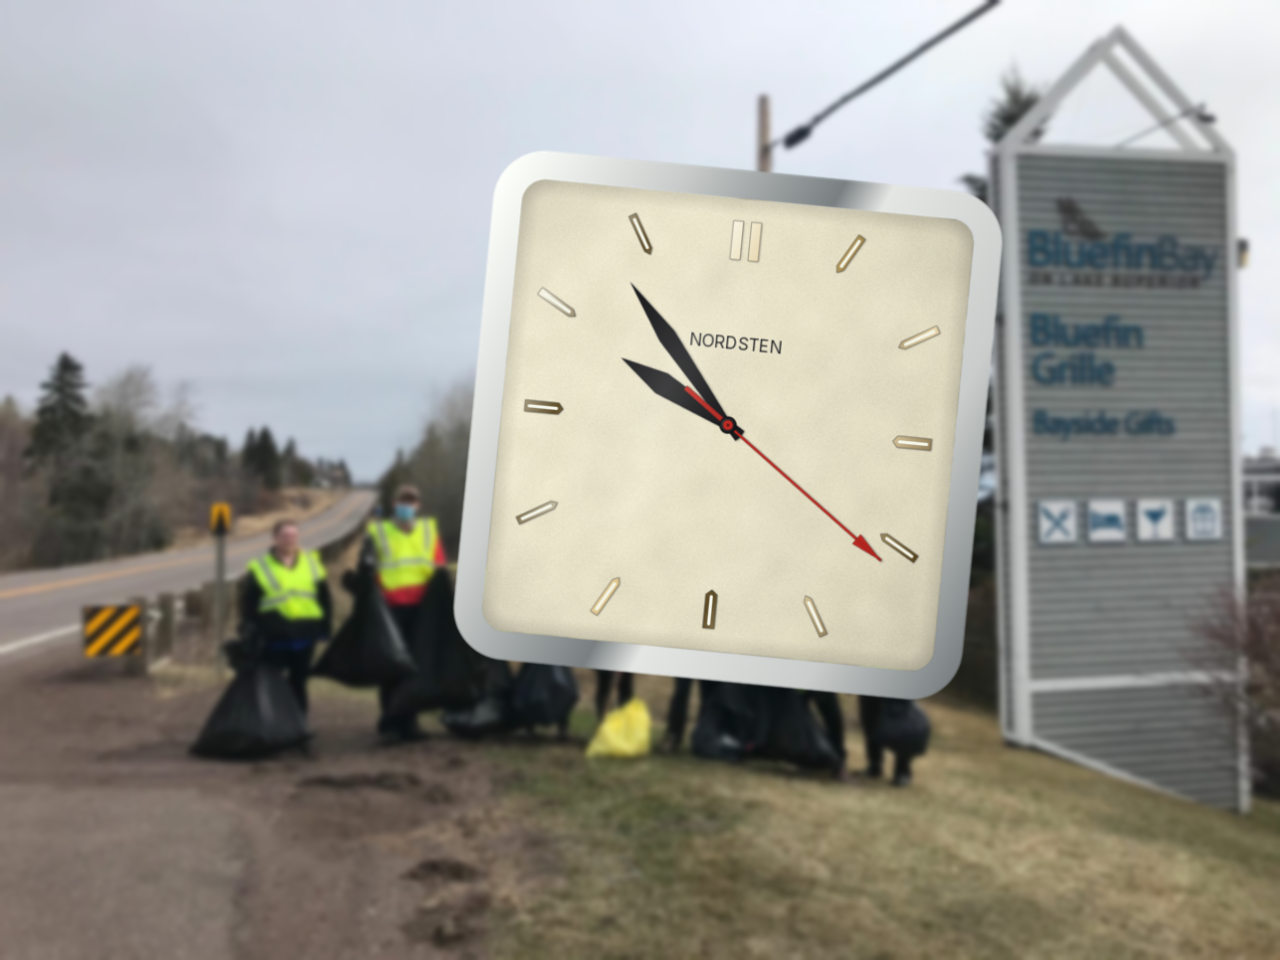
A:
9h53m21s
